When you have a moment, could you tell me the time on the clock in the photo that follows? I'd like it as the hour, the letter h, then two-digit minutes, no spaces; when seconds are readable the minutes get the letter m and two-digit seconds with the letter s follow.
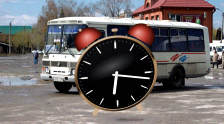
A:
6h17
